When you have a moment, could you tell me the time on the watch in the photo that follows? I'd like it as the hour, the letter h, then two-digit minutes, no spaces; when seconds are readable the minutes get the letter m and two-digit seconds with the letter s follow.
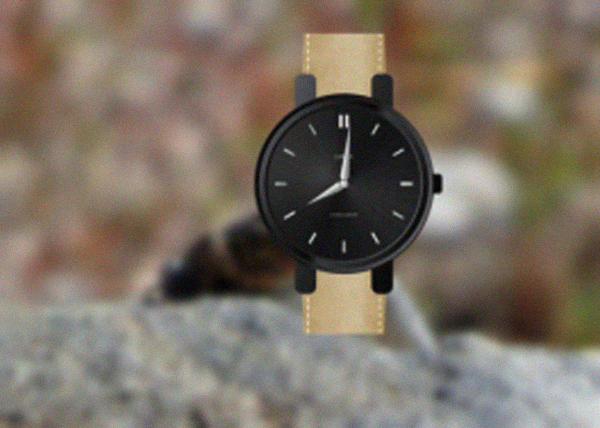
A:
8h01
